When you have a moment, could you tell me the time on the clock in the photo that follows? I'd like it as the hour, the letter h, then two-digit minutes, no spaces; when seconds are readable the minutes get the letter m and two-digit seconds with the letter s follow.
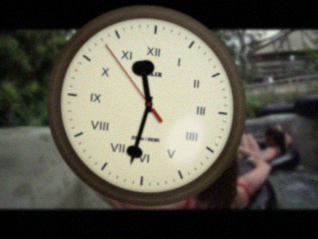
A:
11h31m53s
